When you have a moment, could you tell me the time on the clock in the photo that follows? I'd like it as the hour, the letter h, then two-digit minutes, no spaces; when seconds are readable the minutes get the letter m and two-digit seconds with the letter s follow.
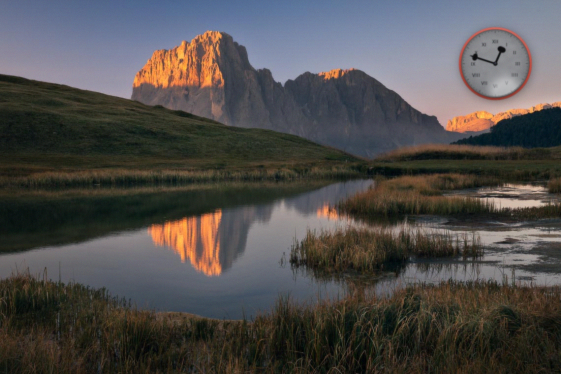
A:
12h48
